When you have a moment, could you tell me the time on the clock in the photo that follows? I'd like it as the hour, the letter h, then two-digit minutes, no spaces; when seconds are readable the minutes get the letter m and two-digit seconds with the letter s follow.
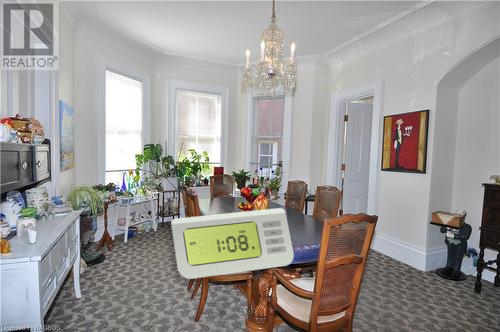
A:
1h08
